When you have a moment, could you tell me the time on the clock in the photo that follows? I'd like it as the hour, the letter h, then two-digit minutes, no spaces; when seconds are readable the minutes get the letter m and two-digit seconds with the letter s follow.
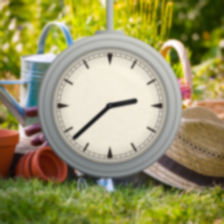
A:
2h38
